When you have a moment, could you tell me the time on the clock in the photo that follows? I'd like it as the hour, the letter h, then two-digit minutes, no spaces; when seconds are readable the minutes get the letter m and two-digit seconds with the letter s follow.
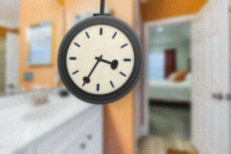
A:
3h35
